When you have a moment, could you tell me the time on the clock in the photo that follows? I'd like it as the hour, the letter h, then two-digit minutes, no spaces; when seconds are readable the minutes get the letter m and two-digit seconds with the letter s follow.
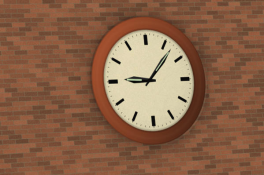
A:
9h07
